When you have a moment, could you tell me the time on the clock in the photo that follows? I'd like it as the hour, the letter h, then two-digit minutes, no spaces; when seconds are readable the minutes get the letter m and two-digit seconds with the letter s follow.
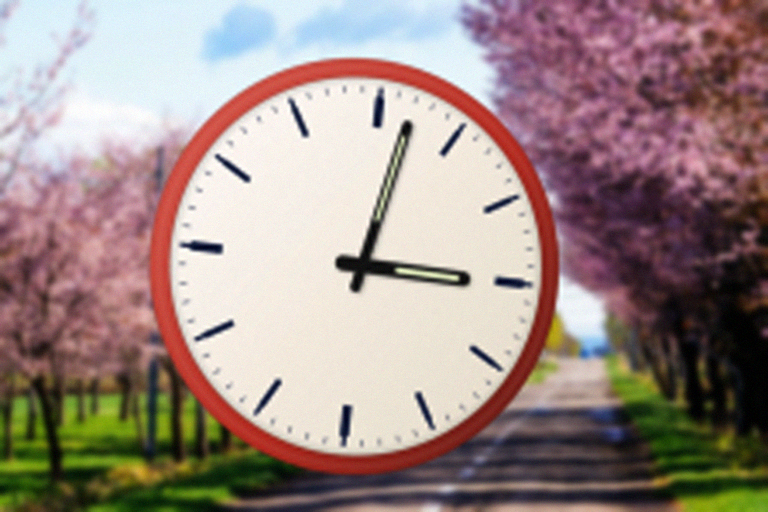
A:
3h02
